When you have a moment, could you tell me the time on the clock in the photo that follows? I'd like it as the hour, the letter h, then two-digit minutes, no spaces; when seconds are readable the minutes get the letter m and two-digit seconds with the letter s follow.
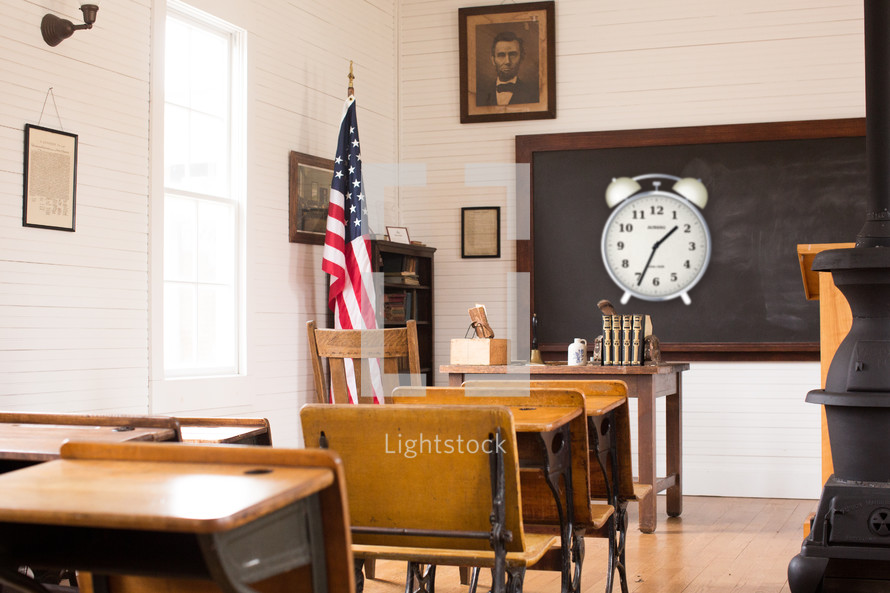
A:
1h34
